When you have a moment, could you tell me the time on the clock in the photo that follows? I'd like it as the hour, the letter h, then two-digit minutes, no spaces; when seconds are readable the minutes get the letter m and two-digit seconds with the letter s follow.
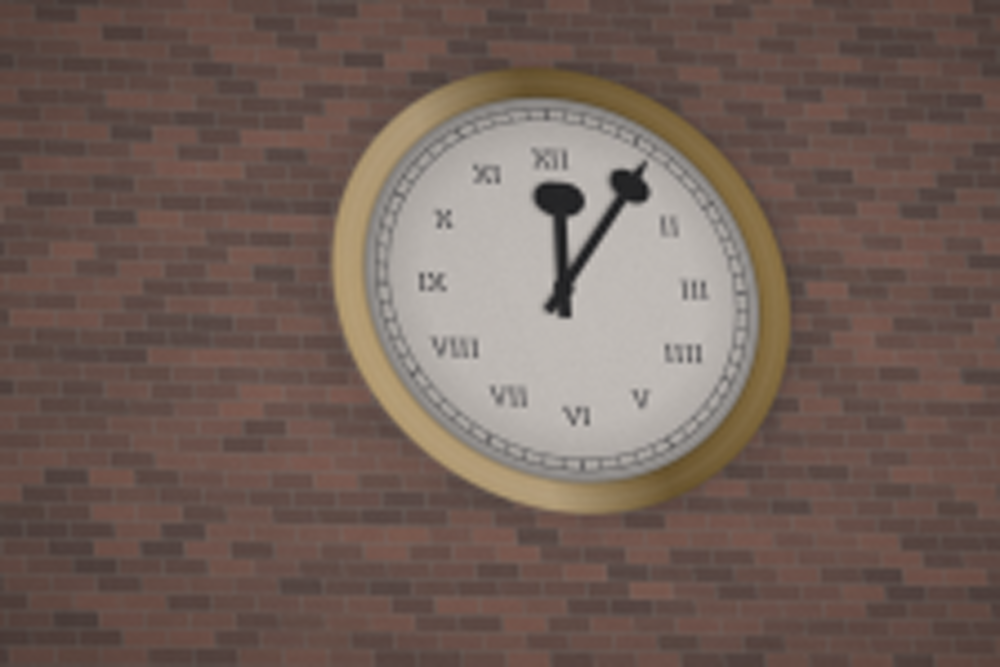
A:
12h06
